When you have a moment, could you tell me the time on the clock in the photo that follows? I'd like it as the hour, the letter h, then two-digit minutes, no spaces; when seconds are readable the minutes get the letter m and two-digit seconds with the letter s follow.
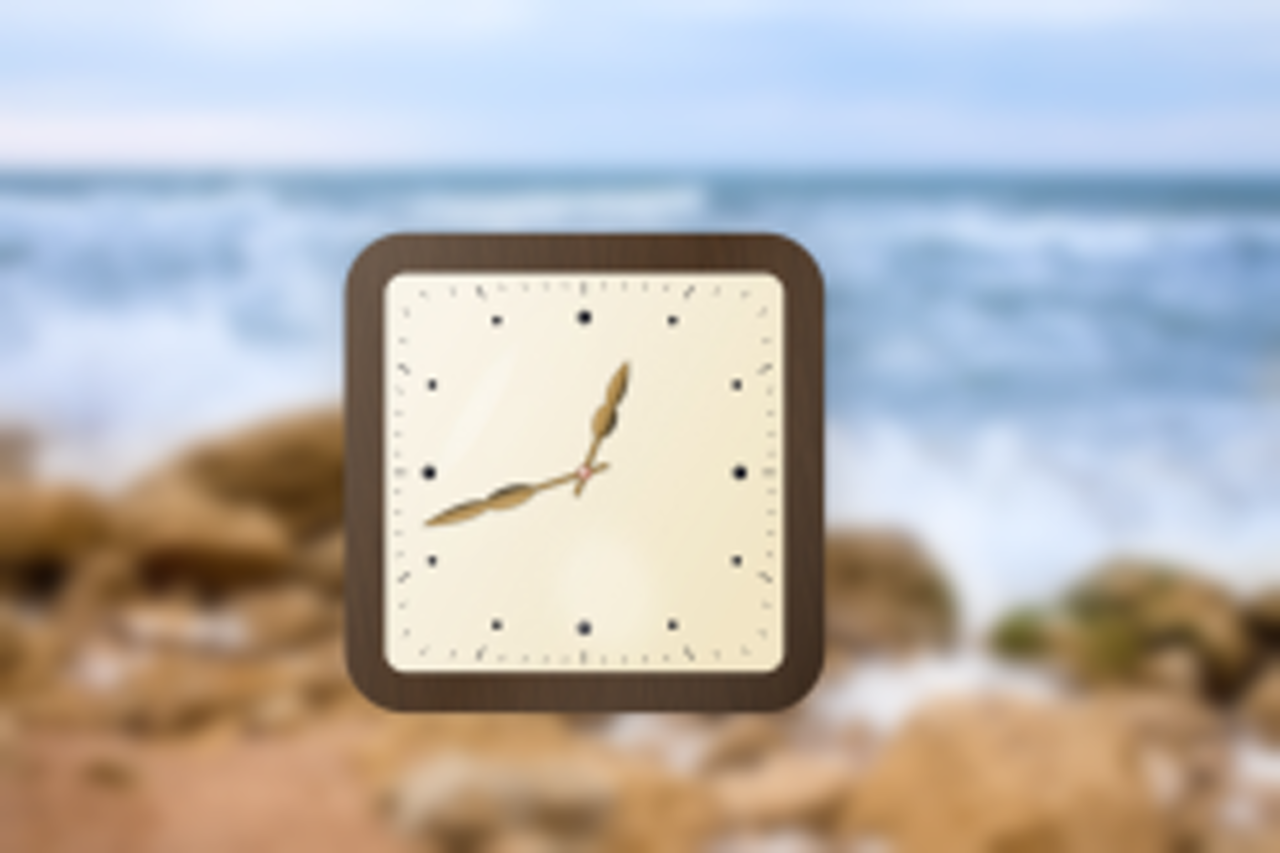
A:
12h42
